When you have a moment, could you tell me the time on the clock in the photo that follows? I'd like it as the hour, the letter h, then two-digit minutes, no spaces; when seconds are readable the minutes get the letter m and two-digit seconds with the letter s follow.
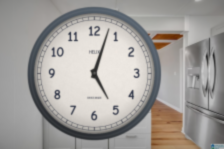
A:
5h03
